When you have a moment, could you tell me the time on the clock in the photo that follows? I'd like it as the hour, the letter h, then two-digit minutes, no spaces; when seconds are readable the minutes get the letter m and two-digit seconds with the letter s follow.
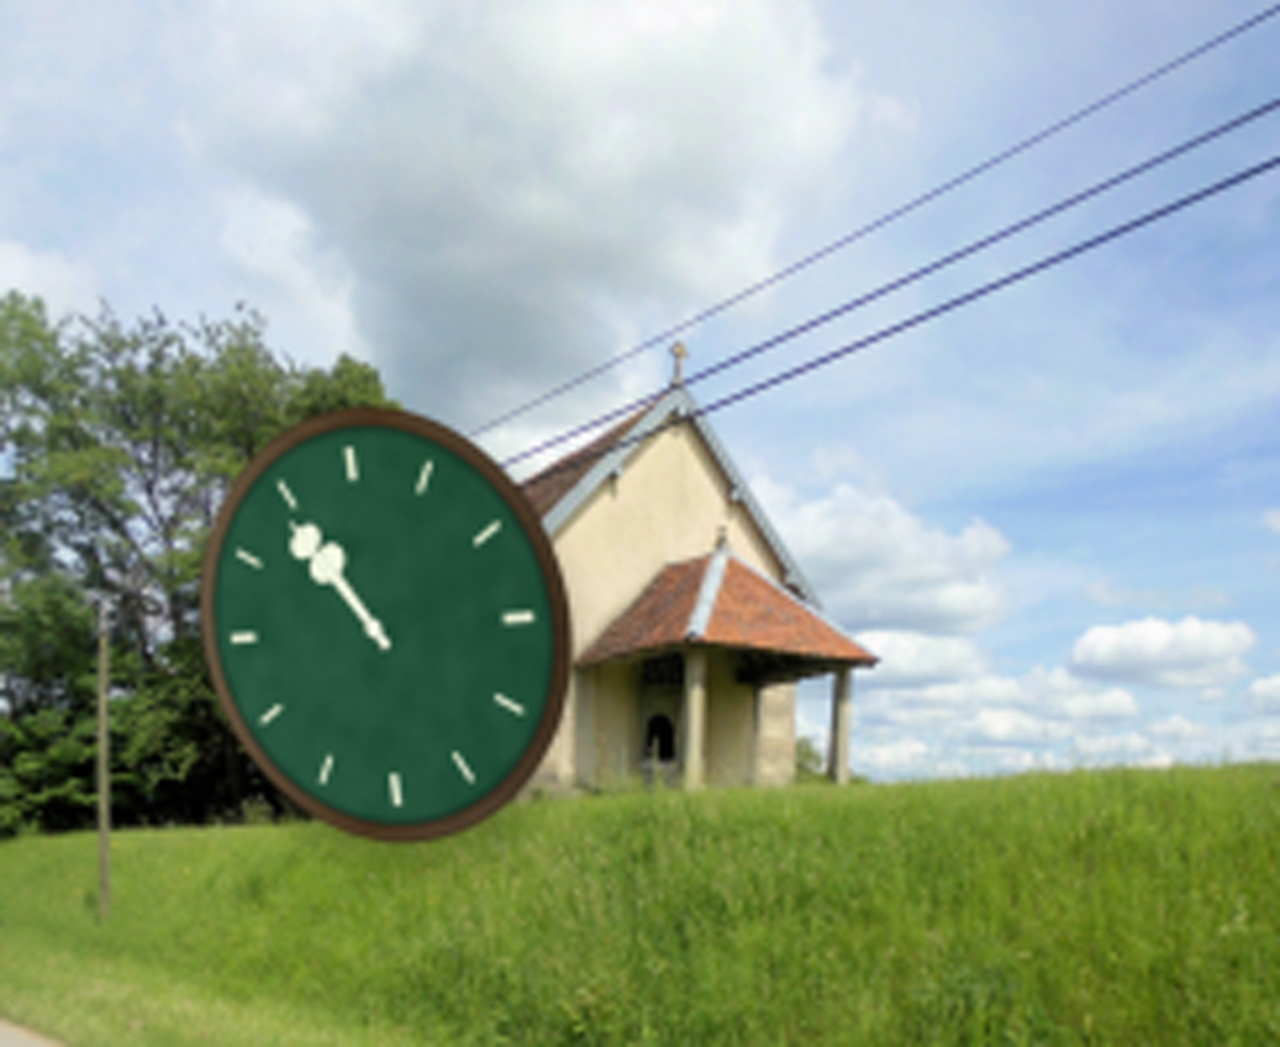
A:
10h54
